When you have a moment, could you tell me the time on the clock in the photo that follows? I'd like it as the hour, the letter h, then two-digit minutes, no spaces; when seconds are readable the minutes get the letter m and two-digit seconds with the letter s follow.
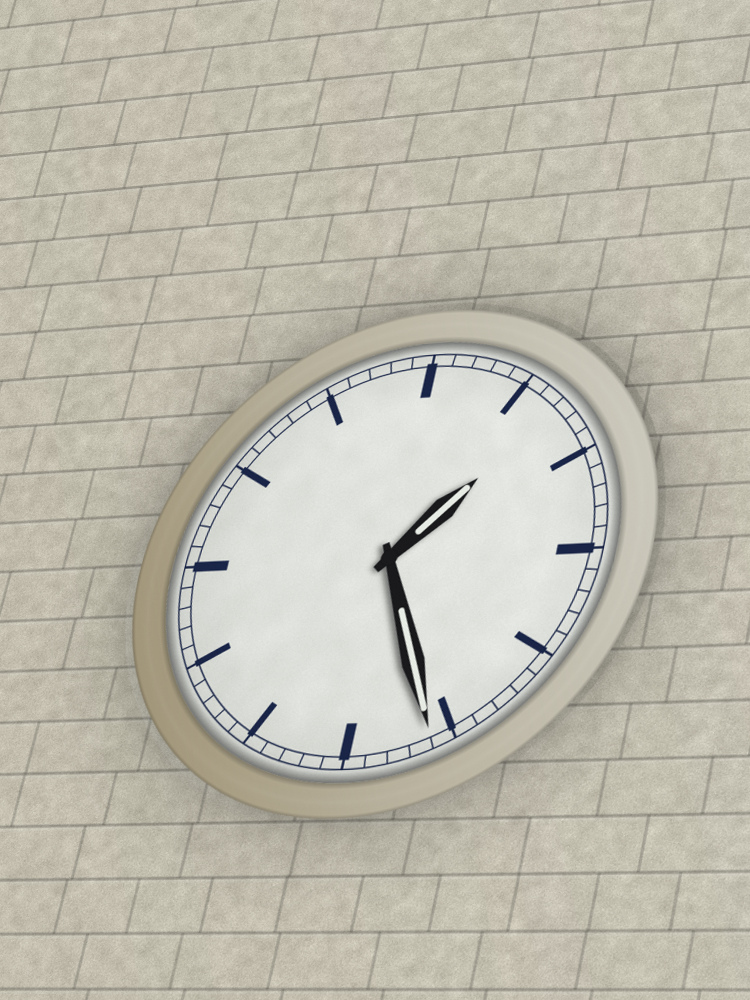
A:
1h26
